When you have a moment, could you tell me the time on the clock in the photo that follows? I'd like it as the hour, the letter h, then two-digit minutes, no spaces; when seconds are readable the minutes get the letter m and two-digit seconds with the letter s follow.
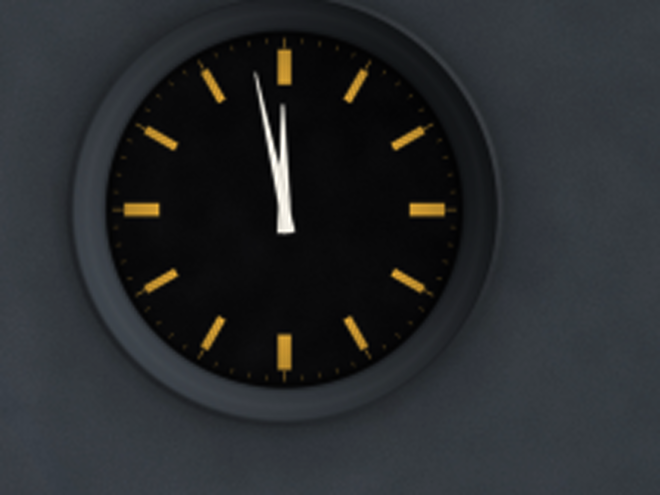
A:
11h58
